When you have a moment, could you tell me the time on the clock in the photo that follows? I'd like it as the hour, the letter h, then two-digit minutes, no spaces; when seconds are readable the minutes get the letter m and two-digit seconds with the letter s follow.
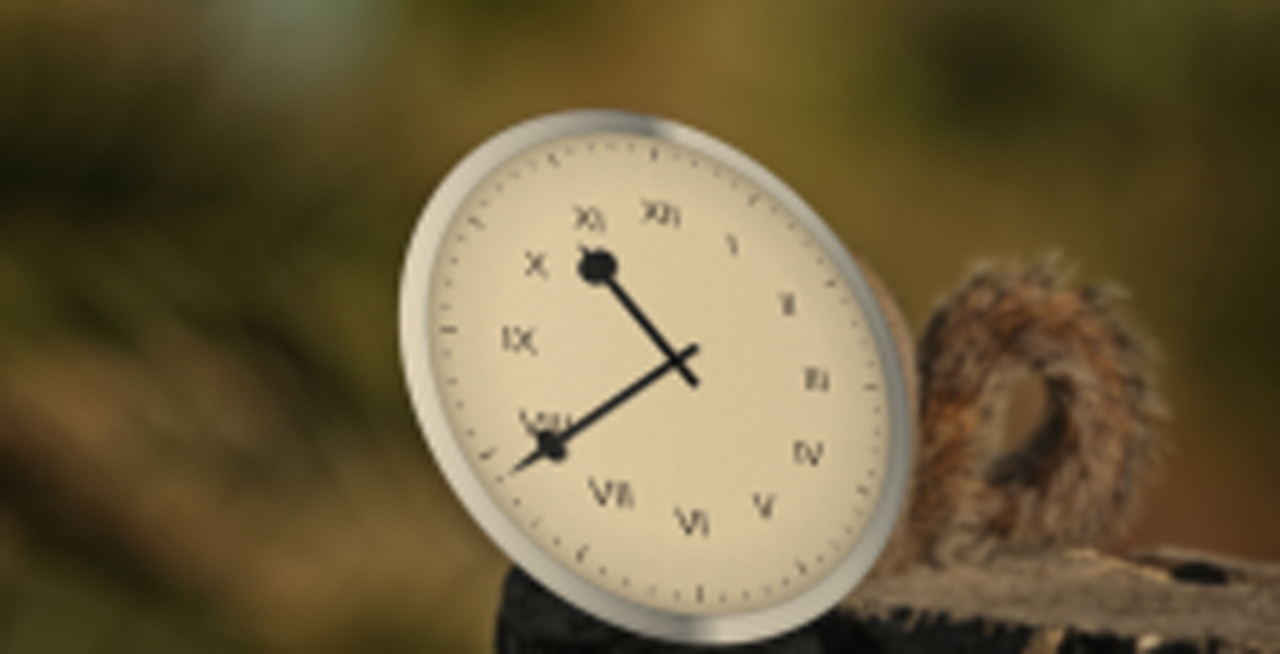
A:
10h39
